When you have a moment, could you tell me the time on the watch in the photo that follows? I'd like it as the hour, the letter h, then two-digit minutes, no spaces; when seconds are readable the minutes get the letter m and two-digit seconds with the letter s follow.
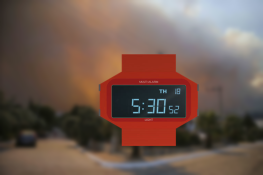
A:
5h30m52s
